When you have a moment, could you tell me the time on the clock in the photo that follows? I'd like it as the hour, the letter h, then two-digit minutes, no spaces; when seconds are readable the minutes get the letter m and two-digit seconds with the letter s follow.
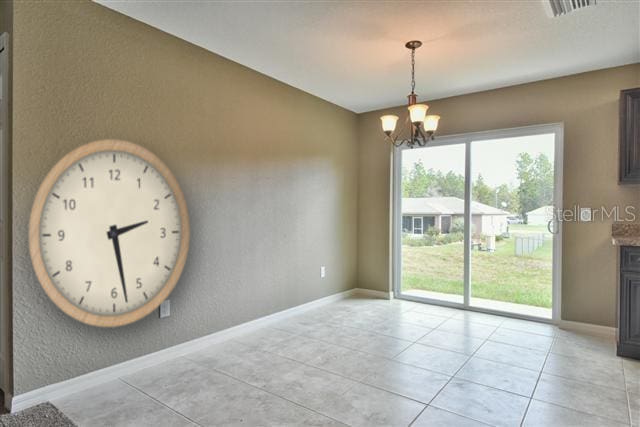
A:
2h28
